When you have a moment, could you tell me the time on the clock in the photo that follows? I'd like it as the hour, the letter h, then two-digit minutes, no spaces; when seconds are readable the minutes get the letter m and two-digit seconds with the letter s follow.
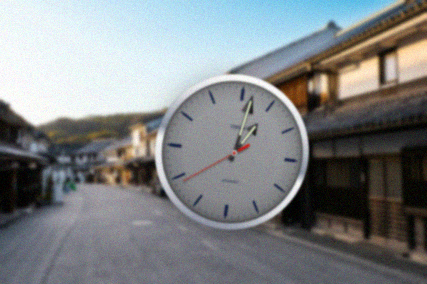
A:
1h01m39s
